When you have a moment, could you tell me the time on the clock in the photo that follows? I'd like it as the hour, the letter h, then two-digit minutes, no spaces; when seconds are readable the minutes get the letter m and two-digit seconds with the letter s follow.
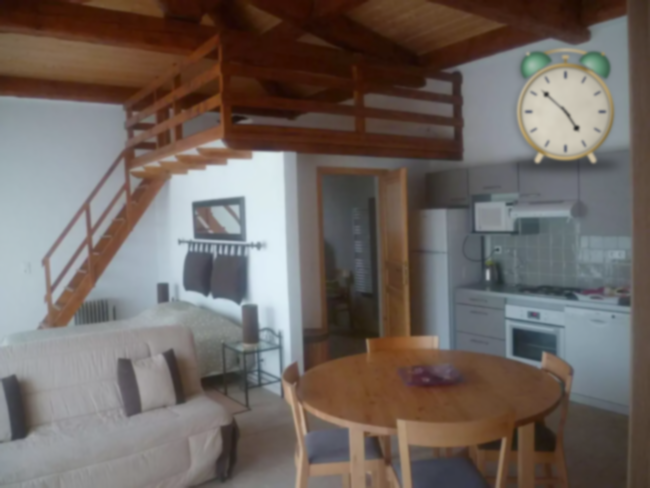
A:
4h52
